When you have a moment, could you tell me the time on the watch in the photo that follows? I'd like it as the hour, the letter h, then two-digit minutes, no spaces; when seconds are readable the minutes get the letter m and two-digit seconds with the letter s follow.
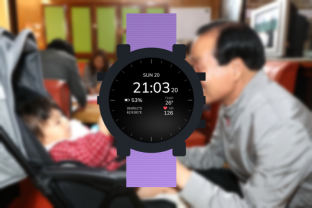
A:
21h03
